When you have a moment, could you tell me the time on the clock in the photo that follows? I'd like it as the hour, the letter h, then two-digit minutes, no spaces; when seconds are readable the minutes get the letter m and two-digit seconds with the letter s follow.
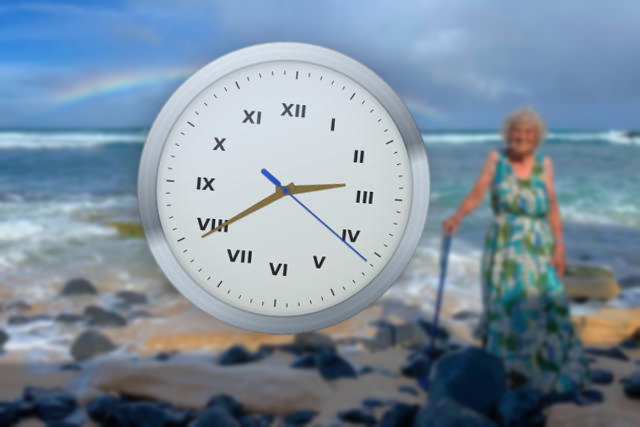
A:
2h39m21s
